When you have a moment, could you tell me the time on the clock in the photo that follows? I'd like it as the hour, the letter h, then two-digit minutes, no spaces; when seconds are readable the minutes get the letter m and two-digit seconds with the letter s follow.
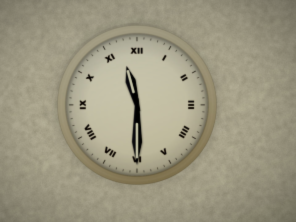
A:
11h30
